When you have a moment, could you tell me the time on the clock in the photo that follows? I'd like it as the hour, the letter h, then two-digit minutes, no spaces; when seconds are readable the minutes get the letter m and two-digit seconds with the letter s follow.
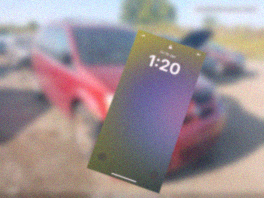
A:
1h20
